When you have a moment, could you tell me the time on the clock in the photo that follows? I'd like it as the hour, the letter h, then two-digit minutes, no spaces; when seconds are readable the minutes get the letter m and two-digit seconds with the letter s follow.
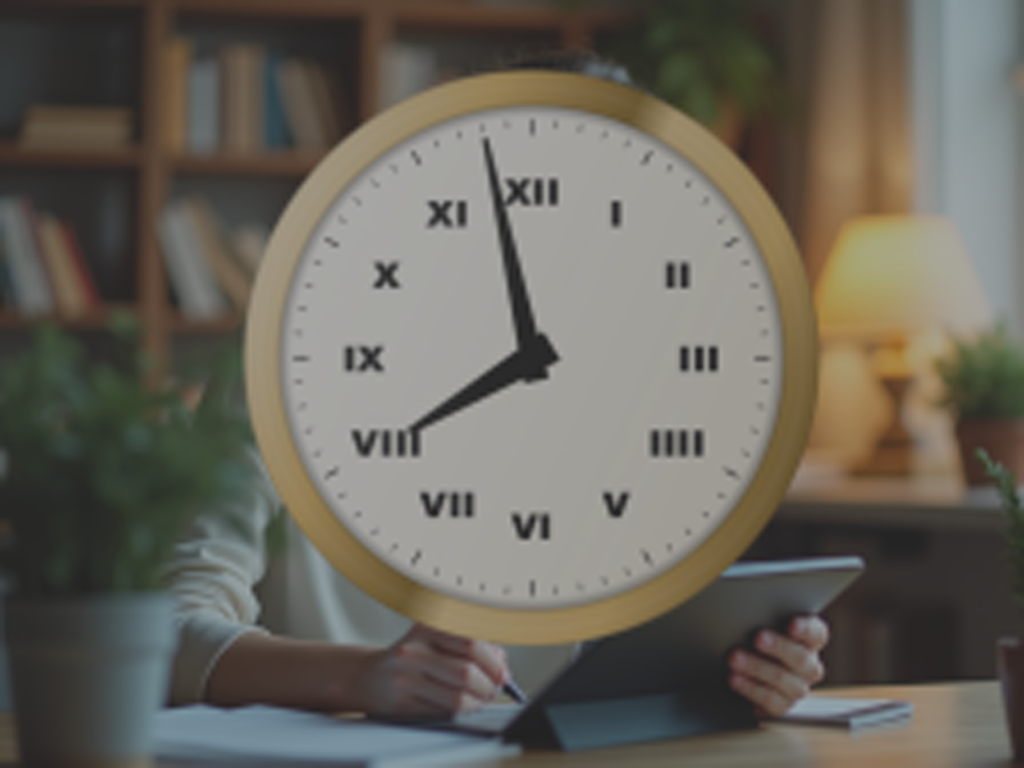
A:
7h58
